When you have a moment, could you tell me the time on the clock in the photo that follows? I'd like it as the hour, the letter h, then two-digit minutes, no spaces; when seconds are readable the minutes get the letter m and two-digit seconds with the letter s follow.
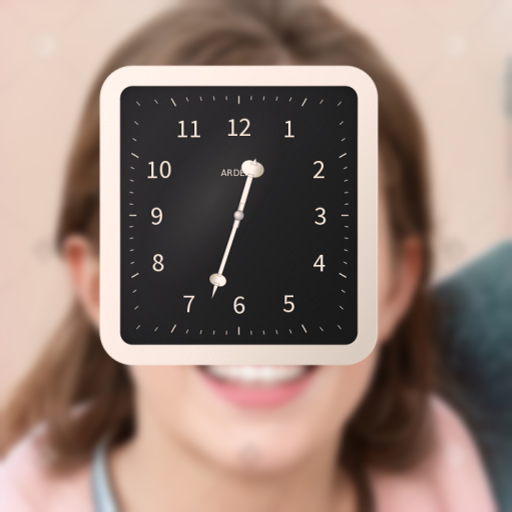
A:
12h33
